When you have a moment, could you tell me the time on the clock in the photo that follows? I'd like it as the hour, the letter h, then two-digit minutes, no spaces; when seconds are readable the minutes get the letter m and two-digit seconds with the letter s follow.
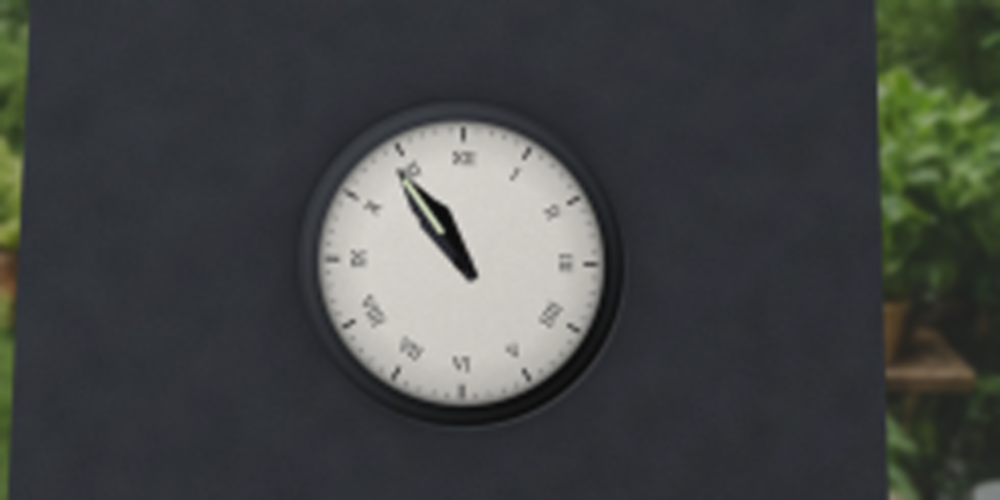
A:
10h54
